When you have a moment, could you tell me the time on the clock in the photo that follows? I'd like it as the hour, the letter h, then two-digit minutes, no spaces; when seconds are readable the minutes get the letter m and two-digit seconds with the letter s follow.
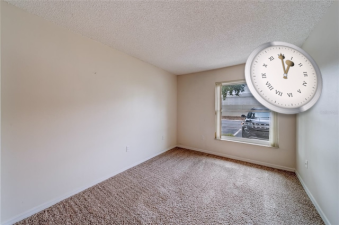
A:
1h00
